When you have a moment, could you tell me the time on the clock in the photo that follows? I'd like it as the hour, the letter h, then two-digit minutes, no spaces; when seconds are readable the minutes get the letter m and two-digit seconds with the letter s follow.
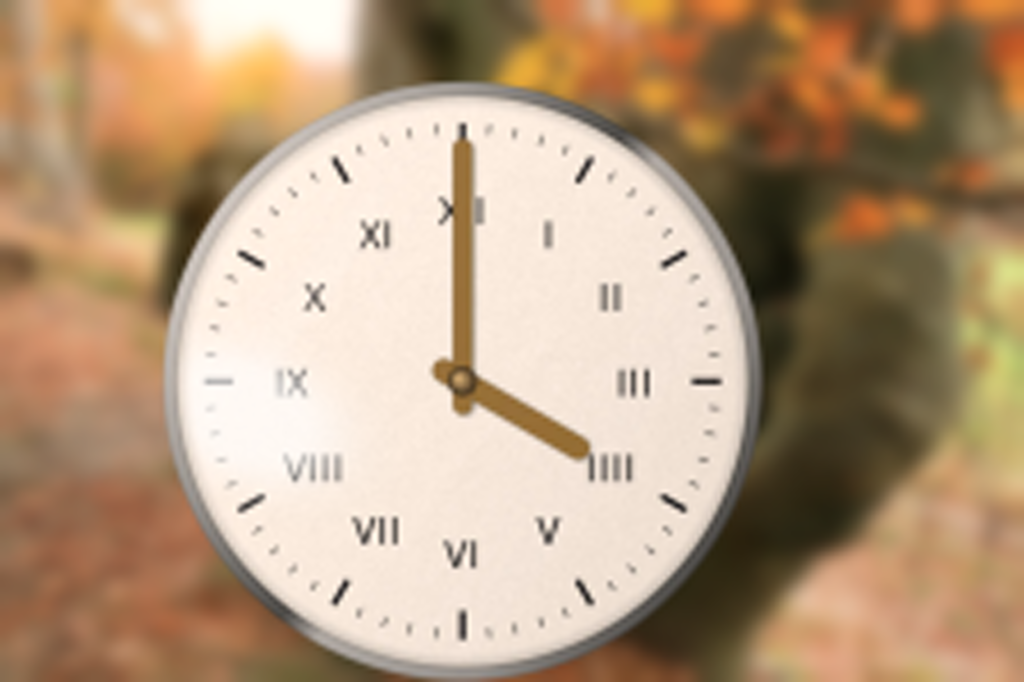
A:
4h00
